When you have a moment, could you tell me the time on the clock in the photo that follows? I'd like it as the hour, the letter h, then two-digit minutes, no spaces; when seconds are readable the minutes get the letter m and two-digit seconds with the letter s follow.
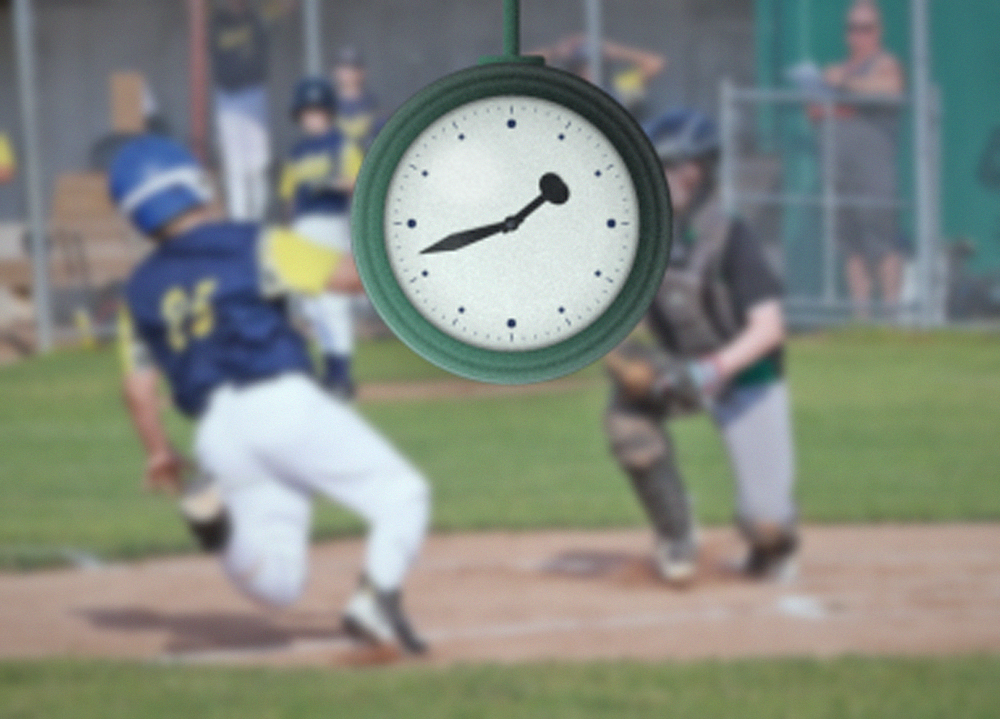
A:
1h42
